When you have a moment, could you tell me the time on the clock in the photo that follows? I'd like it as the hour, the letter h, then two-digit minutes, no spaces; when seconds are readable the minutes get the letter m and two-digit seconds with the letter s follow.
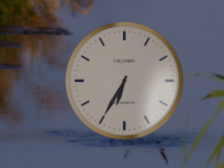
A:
6h35
